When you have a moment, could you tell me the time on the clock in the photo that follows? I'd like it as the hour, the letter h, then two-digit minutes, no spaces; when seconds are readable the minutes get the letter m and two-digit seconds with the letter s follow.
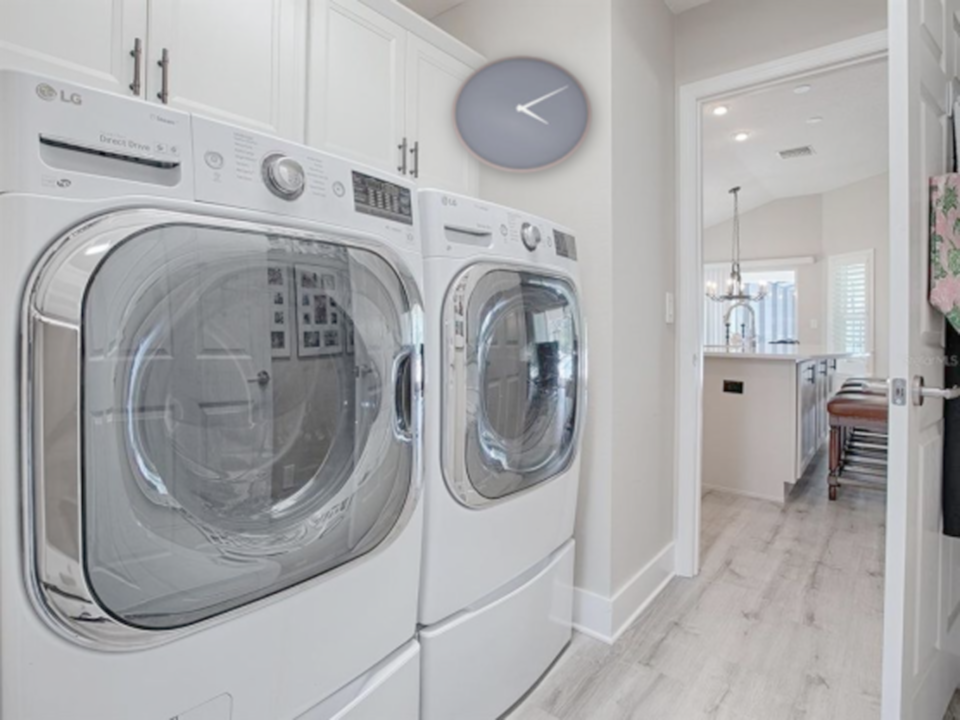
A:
4h10
